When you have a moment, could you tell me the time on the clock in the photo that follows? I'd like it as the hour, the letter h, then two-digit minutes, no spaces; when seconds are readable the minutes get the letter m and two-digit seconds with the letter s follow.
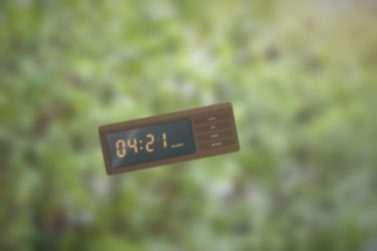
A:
4h21
